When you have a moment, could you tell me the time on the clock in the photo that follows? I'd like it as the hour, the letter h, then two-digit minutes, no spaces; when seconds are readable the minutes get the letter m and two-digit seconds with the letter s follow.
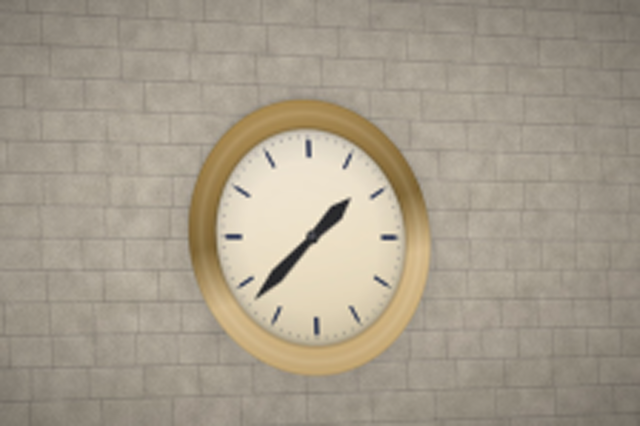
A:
1h38
